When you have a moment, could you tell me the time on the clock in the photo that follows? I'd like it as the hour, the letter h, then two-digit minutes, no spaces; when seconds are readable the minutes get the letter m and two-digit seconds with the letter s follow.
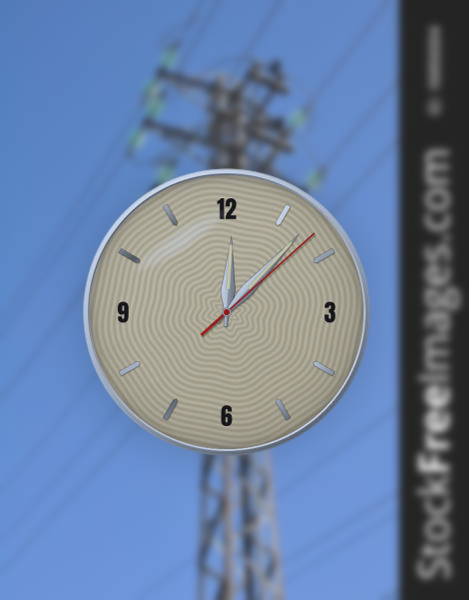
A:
12h07m08s
